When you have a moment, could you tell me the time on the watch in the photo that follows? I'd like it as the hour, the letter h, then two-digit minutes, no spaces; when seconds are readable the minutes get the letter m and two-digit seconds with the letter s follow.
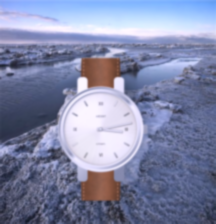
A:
3h13
